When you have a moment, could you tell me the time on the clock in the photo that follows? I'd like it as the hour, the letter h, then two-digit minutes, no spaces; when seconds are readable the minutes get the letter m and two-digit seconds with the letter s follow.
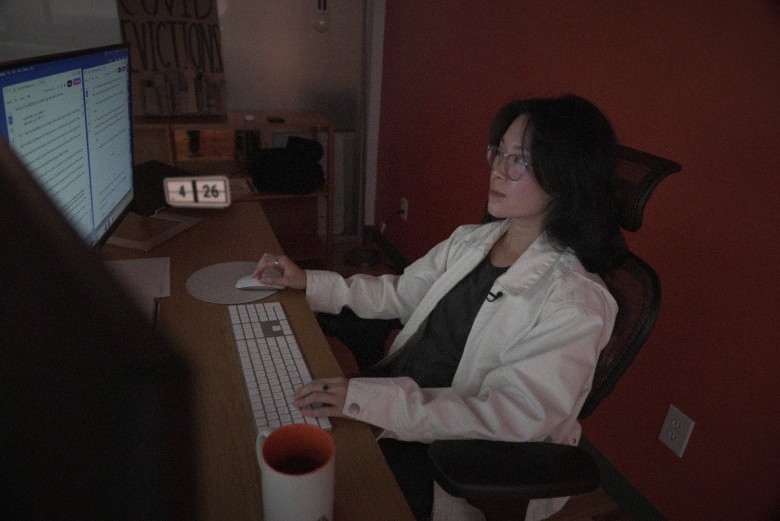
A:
4h26
